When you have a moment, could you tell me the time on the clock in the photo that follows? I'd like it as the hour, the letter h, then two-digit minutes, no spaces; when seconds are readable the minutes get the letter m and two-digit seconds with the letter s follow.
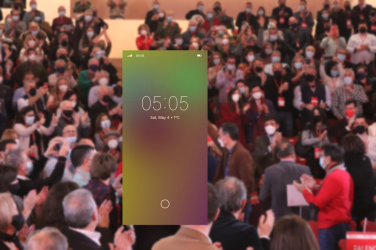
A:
5h05
